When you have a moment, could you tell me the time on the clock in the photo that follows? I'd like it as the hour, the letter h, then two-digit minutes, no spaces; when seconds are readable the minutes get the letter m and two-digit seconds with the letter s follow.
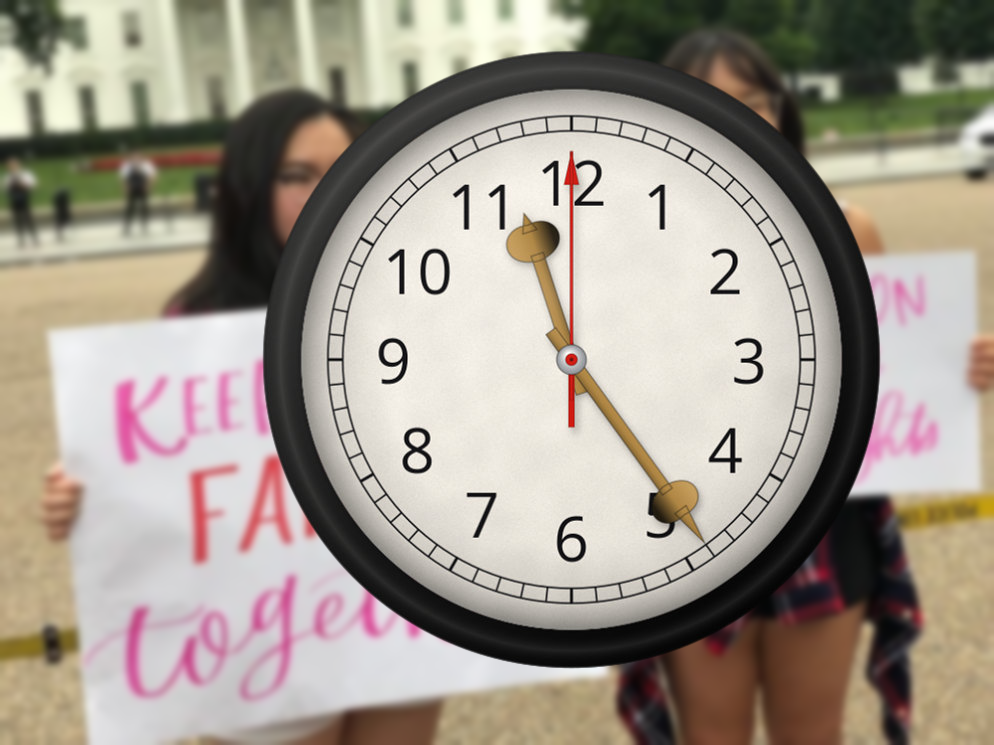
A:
11h24m00s
